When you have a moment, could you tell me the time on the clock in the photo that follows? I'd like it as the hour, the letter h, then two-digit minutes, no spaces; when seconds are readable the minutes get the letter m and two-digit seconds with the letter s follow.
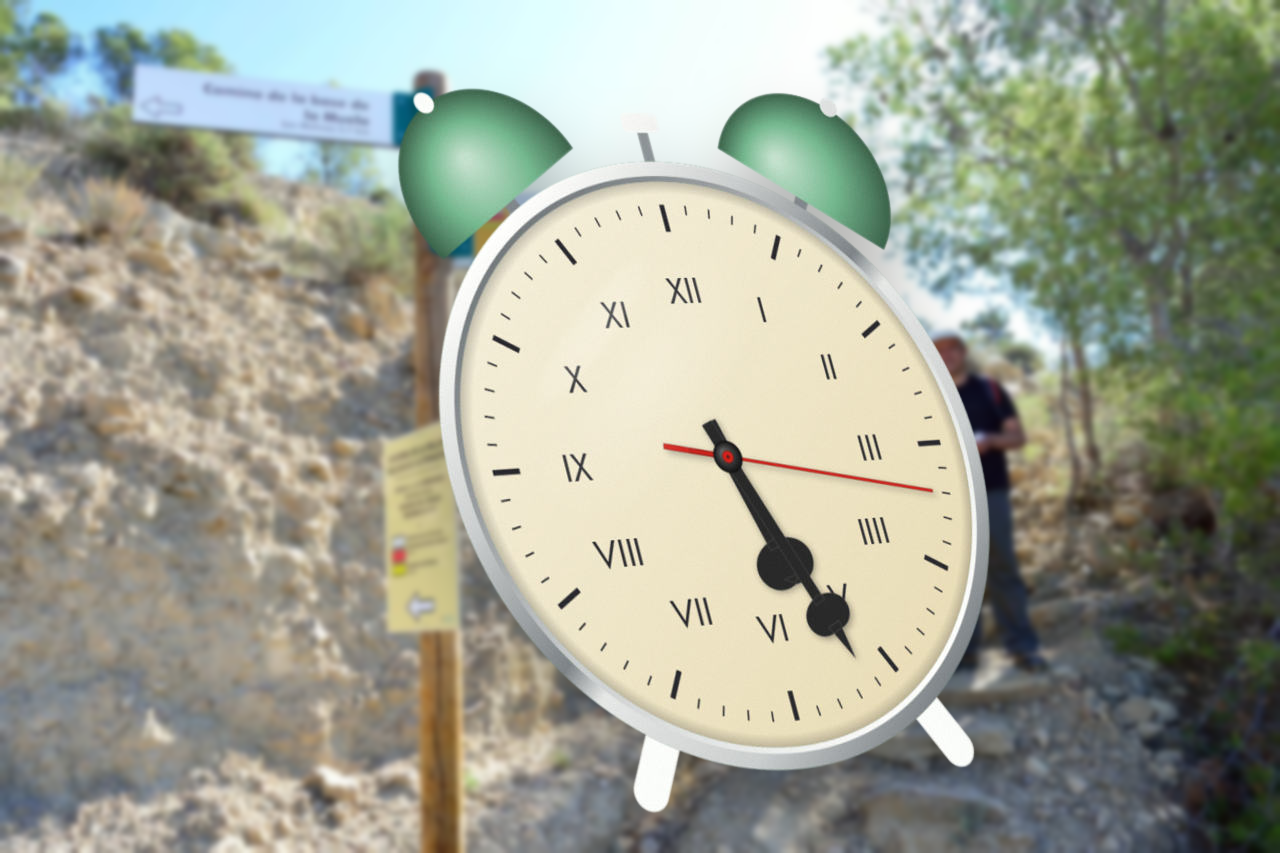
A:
5h26m17s
